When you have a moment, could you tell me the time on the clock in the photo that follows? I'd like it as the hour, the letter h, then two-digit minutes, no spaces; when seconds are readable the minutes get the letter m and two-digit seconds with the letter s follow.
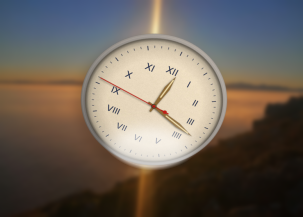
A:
12h17m46s
